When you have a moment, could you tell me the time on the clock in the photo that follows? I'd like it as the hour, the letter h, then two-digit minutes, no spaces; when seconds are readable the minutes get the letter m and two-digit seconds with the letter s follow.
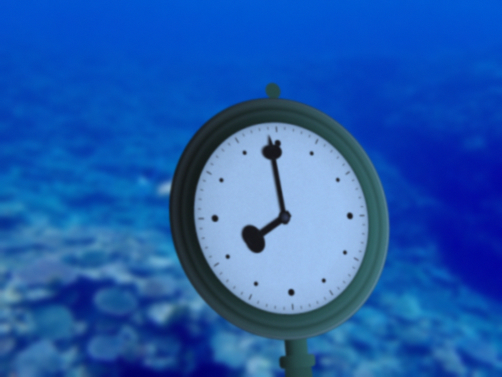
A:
7h59
